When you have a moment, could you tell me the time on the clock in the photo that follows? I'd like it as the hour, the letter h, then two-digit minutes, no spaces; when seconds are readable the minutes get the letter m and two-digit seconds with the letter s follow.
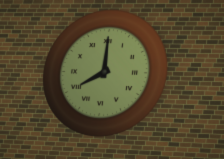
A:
8h00
